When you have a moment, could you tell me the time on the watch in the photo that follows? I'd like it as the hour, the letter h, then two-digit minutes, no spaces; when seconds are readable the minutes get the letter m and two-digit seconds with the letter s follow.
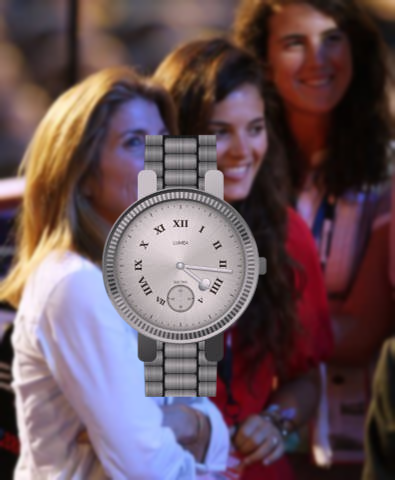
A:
4h16
